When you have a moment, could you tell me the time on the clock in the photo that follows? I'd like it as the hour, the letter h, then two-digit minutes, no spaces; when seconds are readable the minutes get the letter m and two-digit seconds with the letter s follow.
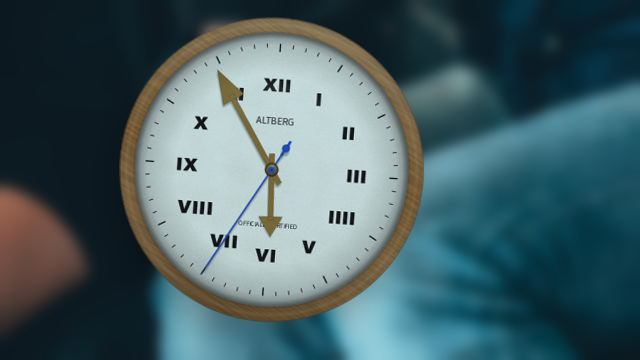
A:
5h54m35s
